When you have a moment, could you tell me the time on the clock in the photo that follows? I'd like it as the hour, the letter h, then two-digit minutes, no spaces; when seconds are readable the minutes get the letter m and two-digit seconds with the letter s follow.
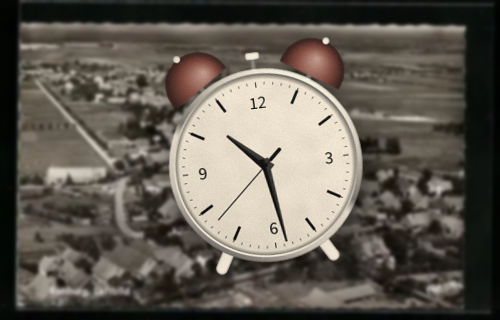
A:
10h28m38s
